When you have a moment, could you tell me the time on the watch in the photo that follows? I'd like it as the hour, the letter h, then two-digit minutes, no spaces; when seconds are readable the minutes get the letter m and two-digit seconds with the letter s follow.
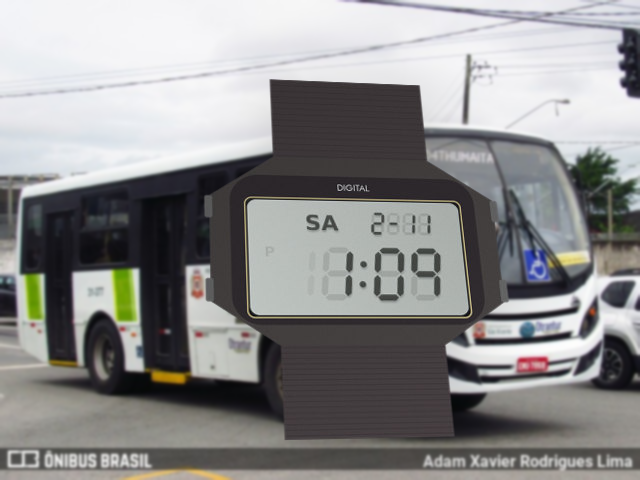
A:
1h09
